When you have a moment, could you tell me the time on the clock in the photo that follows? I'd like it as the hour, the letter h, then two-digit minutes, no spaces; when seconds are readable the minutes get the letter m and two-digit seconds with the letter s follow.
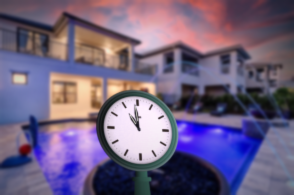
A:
10h59
